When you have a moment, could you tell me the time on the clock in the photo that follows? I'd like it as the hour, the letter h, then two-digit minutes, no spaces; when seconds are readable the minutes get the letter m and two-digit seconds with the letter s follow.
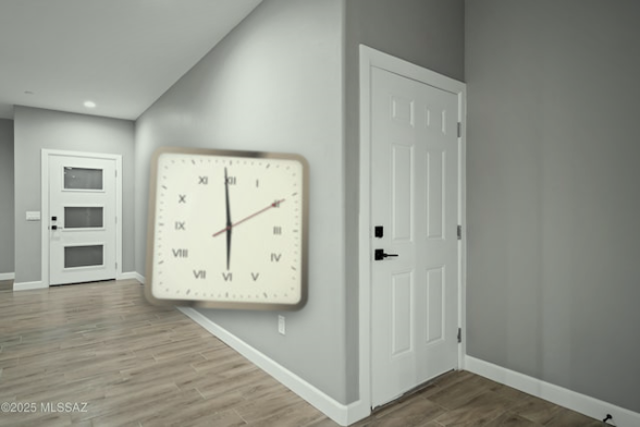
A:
5h59m10s
